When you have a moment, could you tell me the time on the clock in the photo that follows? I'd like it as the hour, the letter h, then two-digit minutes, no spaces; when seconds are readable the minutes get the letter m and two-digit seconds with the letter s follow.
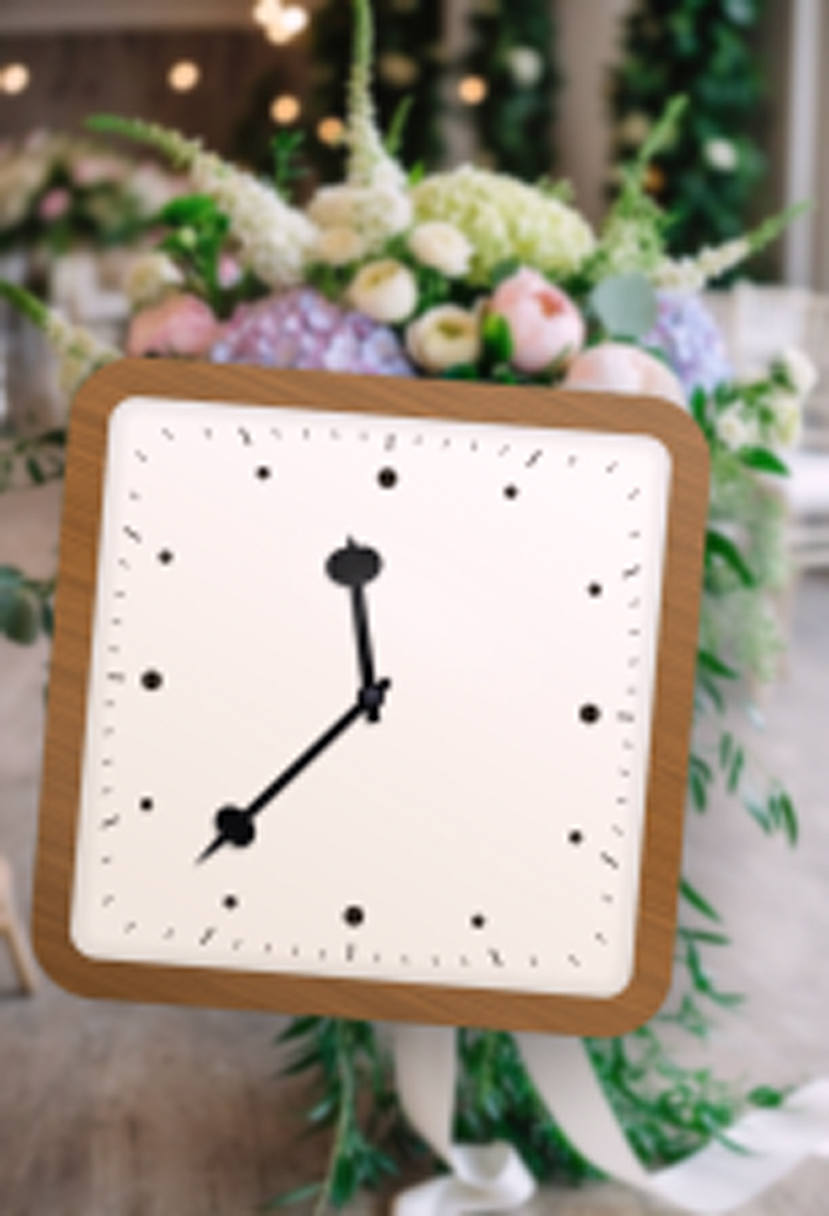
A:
11h37
